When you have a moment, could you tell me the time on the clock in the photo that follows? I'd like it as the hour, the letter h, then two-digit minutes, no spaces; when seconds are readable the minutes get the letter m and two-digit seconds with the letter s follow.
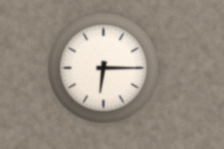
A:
6h15
